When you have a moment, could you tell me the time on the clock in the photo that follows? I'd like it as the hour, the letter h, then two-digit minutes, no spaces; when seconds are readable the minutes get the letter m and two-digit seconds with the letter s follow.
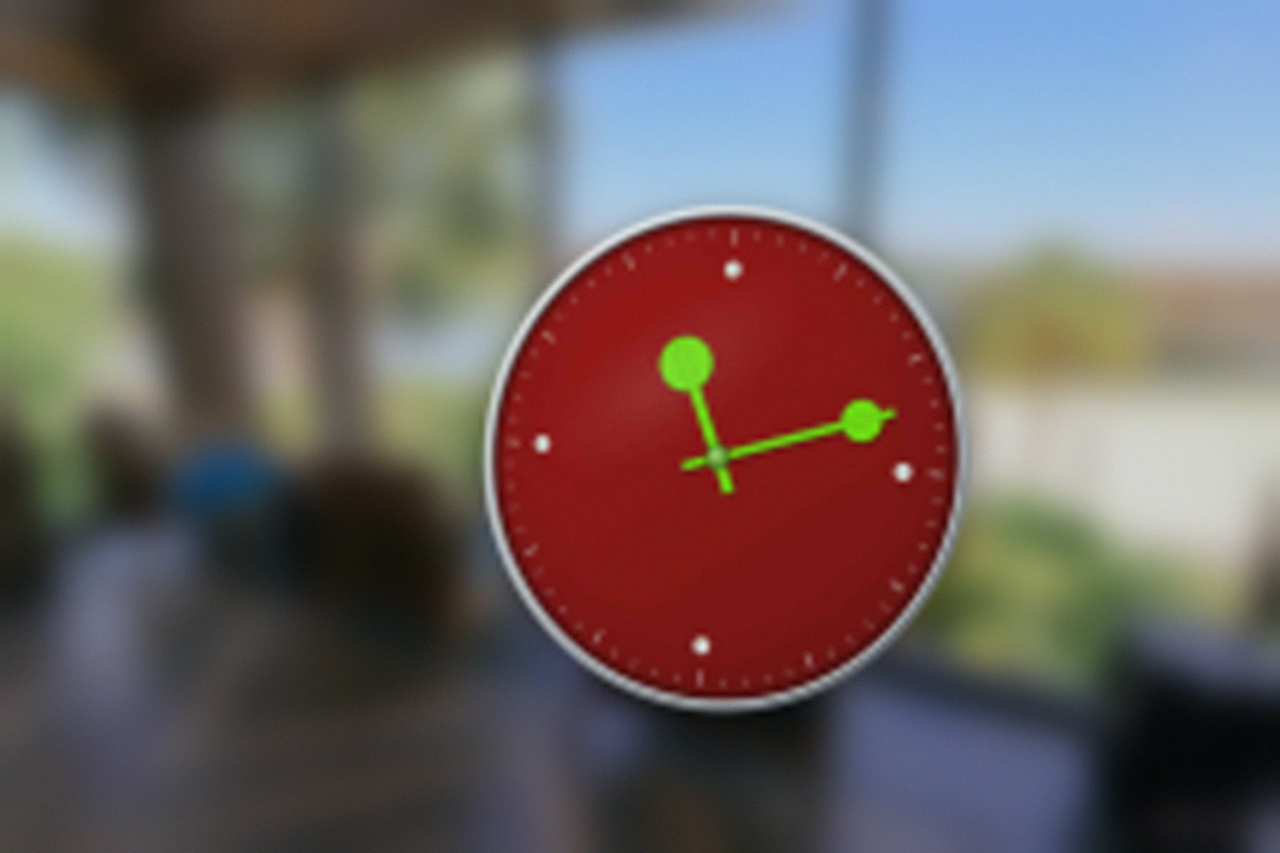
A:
11h12
